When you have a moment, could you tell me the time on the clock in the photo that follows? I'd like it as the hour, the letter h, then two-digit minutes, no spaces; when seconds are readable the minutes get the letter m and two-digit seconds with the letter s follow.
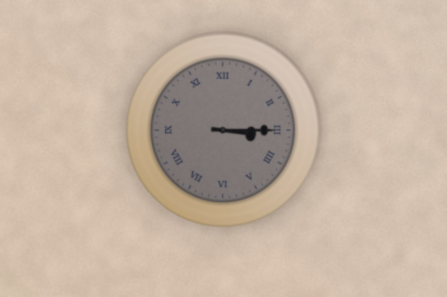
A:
3h15
